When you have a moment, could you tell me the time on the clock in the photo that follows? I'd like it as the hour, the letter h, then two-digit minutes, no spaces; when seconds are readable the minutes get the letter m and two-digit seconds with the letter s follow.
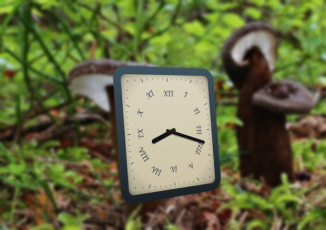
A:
8h18
